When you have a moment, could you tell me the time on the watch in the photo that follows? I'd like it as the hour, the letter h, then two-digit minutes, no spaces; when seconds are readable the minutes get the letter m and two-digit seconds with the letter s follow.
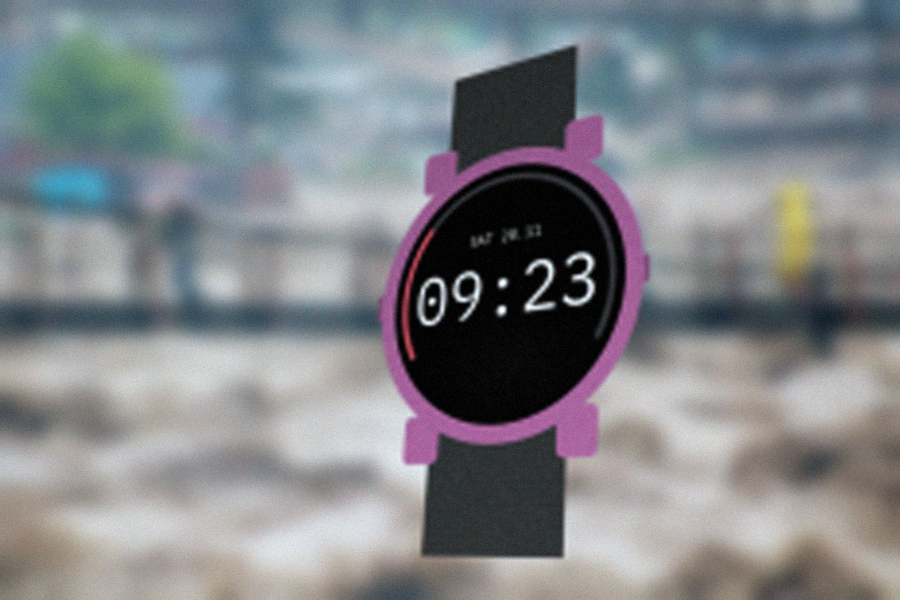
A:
9h23
